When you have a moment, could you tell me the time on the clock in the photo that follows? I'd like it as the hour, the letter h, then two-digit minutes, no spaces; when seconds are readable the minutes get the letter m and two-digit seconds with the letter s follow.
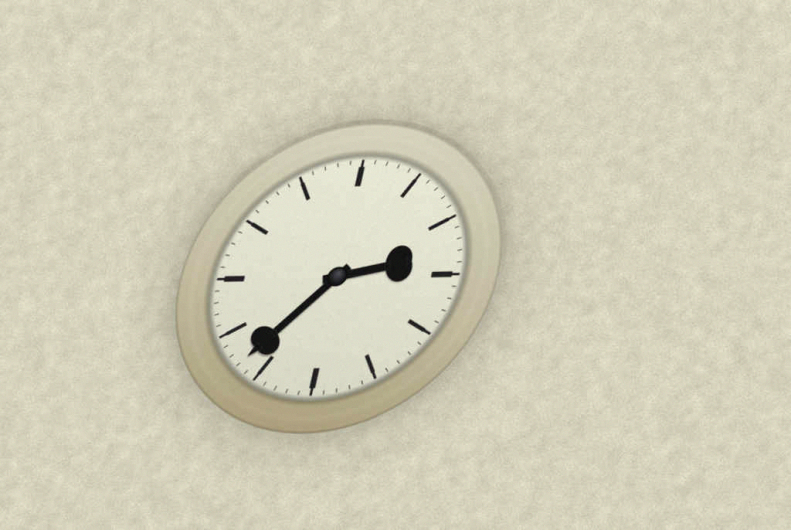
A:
2h37
